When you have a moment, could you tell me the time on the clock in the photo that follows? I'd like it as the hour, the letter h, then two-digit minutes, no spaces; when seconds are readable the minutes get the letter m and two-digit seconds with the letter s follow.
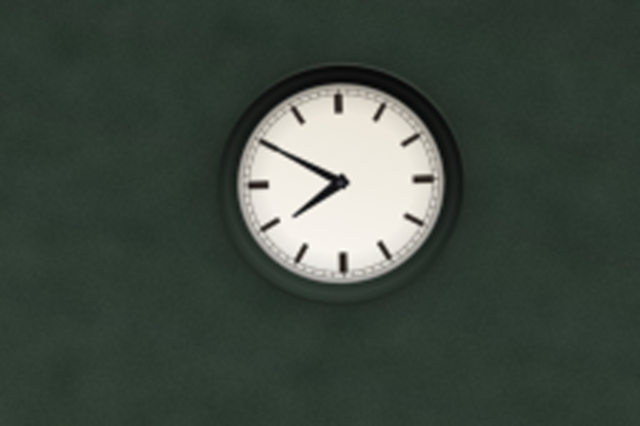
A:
7h50
